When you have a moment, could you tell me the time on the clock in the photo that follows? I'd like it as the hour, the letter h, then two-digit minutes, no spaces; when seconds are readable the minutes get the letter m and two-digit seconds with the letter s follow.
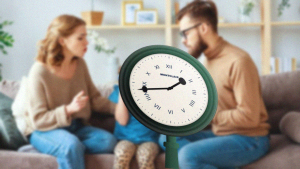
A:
1h43
